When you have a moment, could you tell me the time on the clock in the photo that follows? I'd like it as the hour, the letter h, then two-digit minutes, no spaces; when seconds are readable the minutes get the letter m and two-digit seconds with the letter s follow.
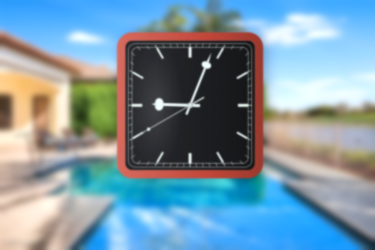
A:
9h03m40s
